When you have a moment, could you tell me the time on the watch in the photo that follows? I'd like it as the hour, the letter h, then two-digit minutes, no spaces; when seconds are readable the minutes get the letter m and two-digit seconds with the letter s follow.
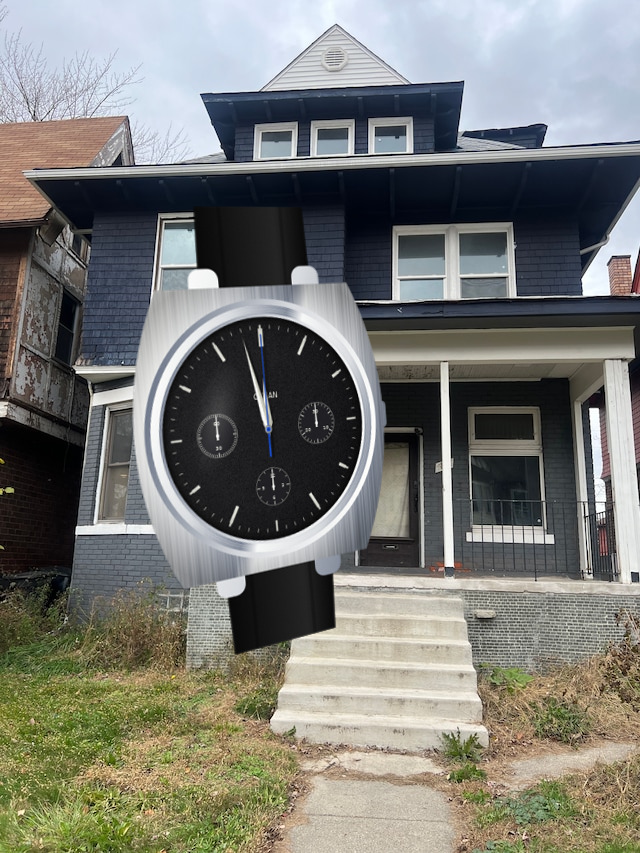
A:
11h58
